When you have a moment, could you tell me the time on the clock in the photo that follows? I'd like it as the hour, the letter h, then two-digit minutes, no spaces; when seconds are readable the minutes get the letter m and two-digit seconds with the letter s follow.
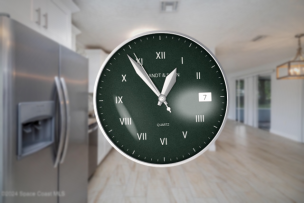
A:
12h53m55s
